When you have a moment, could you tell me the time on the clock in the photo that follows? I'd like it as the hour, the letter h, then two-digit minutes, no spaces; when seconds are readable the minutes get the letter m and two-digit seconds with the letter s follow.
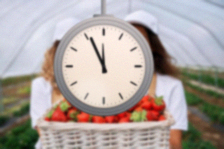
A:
11h56
